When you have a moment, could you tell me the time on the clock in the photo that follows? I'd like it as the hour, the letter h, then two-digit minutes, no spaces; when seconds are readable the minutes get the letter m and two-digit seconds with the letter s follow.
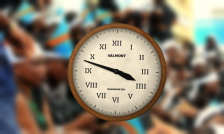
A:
3h48
